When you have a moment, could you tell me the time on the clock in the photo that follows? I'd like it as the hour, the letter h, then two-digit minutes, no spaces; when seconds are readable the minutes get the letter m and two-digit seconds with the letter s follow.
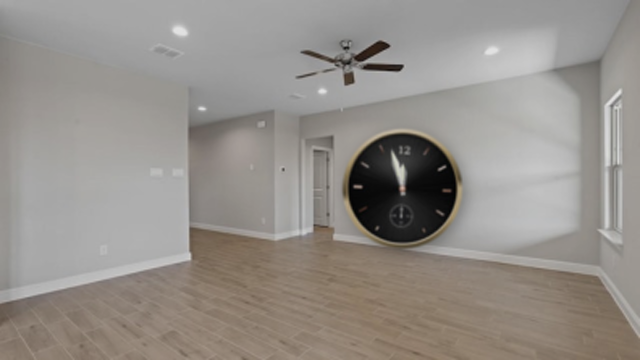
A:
11h57
